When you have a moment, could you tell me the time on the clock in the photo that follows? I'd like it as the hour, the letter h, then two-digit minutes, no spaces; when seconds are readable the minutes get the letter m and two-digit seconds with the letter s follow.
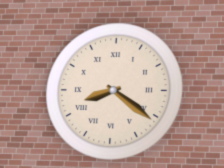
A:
8h21
